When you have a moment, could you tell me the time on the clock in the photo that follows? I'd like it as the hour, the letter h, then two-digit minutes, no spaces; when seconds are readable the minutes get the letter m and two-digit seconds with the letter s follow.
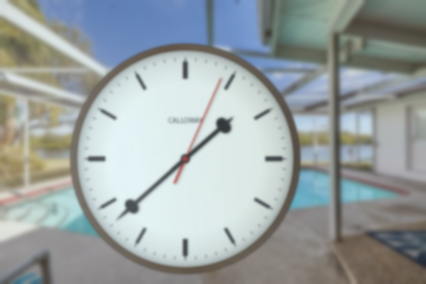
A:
1h38m04s
